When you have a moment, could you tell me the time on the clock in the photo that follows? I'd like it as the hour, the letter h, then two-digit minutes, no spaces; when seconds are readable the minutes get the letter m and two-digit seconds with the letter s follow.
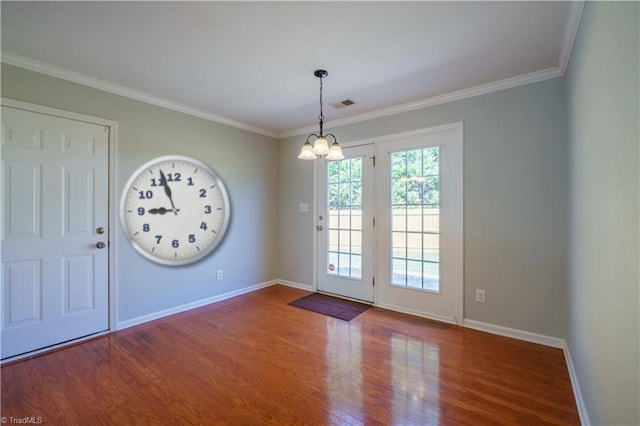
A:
8h57
